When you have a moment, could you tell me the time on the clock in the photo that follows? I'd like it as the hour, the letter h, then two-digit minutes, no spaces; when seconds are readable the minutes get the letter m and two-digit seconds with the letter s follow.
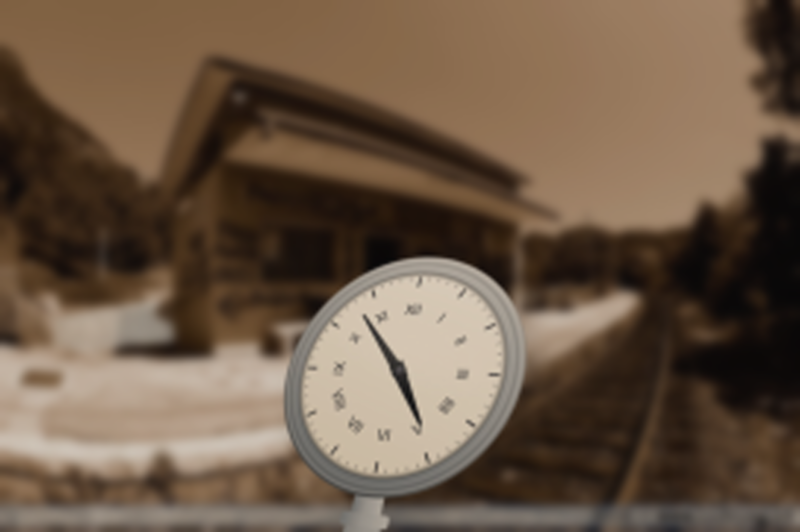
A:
4h53
